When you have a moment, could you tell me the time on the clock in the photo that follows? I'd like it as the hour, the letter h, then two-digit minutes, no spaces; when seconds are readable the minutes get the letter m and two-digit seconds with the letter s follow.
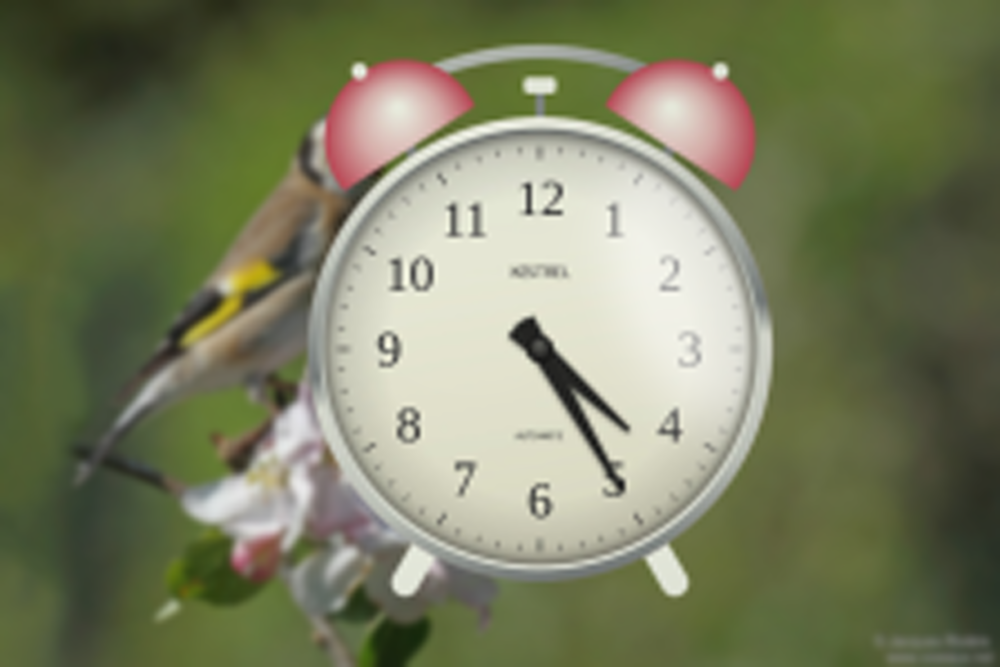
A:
4h25
